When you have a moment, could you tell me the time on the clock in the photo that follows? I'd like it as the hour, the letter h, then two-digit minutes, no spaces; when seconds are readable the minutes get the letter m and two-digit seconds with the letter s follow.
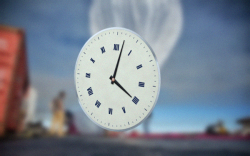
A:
4h02
